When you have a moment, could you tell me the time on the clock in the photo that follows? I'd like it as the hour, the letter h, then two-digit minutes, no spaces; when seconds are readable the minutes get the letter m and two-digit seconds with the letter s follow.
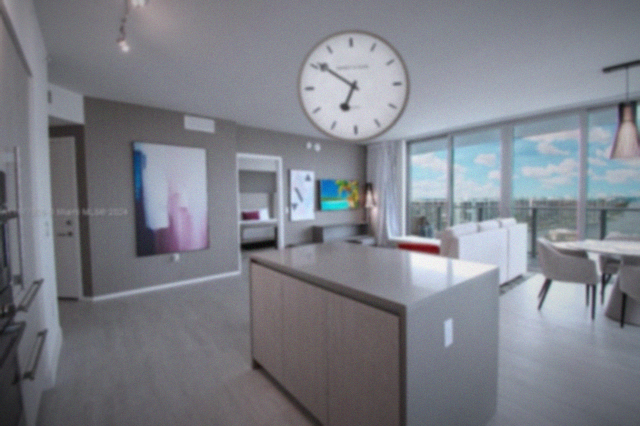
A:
6h51
